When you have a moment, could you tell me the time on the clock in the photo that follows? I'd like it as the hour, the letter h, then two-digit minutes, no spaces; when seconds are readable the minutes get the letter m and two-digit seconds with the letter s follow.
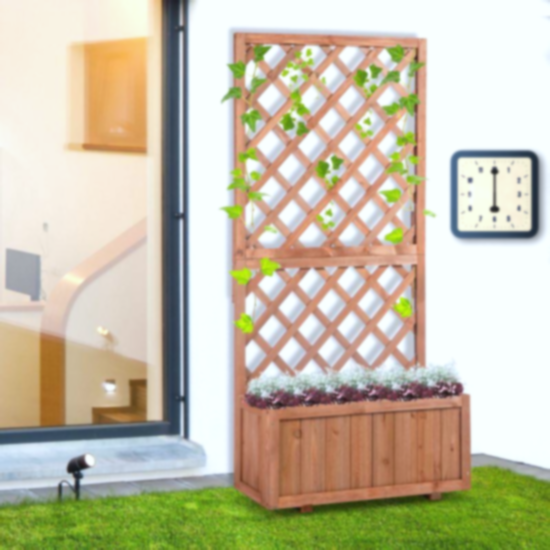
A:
6h00
